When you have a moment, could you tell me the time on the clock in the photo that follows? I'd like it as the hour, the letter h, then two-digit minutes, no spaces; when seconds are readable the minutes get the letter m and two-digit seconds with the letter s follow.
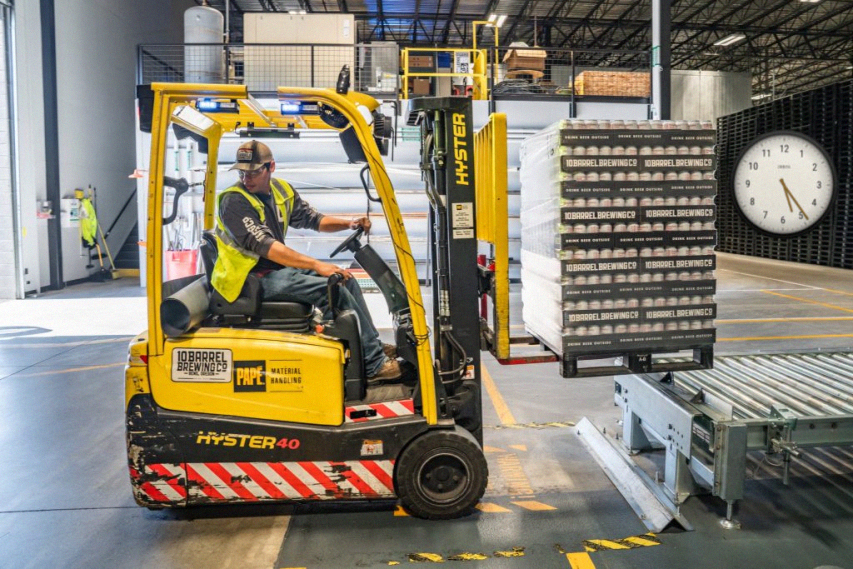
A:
5h24
